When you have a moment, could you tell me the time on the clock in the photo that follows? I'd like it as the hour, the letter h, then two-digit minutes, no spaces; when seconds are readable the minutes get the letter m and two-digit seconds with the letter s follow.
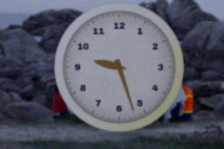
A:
9h27
